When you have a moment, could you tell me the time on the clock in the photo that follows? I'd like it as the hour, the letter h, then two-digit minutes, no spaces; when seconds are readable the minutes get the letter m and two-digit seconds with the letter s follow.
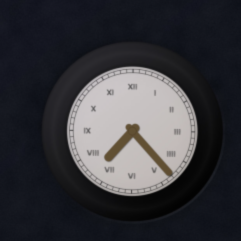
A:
7h23
